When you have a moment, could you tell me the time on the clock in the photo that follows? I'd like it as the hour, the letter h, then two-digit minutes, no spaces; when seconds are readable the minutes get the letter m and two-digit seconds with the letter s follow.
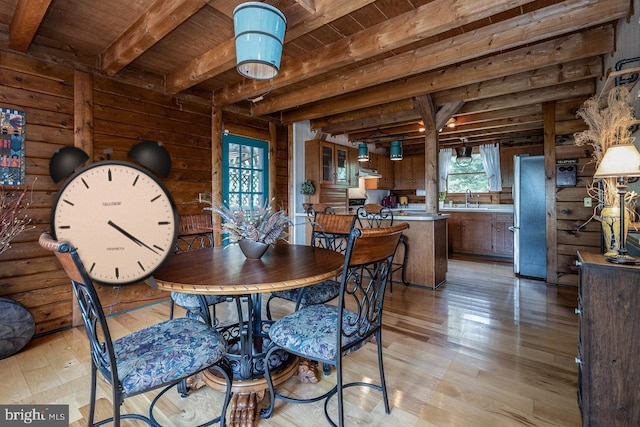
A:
4h21
